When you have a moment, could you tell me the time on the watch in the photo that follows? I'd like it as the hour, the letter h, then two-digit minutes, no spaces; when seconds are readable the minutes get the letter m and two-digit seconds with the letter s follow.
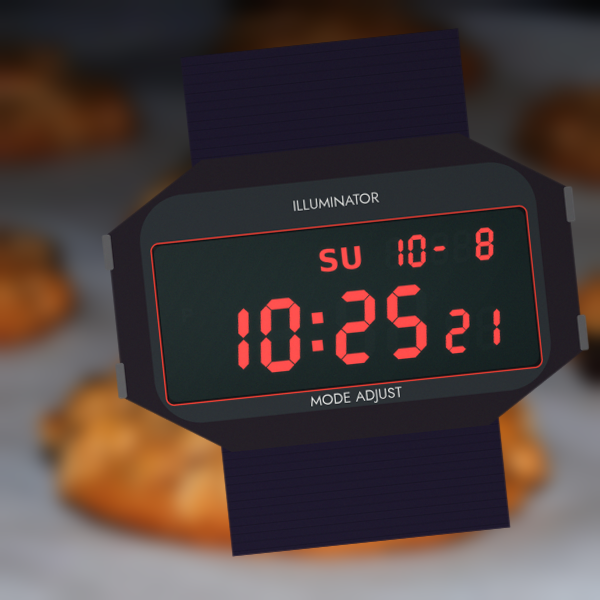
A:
10h25m21s
